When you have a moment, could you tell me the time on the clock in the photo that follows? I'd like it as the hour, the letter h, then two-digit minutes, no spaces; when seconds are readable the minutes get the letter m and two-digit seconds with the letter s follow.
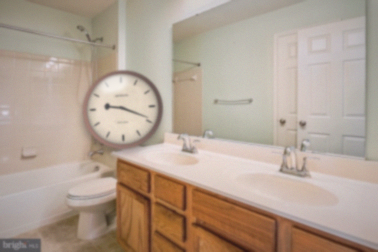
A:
9h19
